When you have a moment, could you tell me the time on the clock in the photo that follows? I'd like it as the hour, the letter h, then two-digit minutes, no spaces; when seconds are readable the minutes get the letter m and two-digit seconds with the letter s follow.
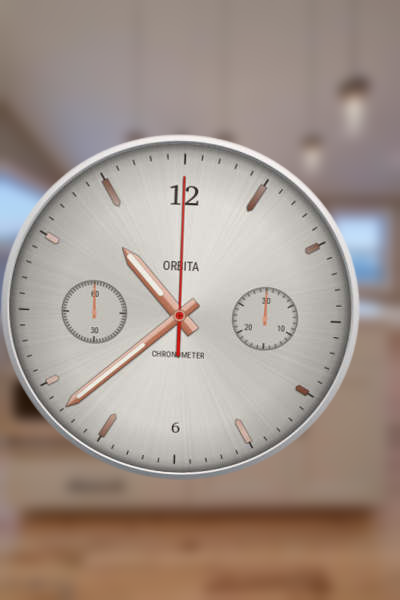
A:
10h38
